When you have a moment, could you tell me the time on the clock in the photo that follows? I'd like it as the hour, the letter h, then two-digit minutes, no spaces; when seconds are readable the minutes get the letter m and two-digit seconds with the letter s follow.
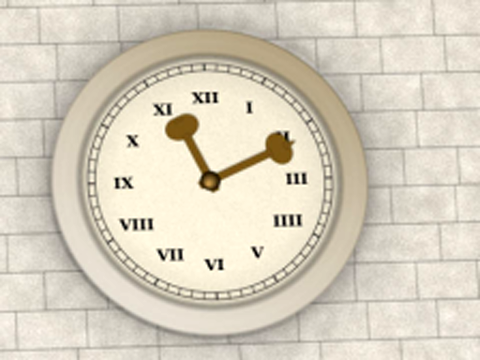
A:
11h11
